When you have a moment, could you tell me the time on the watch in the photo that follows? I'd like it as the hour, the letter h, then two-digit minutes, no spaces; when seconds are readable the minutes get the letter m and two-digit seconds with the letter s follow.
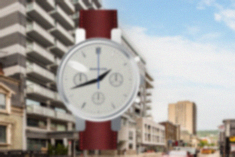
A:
1h42
